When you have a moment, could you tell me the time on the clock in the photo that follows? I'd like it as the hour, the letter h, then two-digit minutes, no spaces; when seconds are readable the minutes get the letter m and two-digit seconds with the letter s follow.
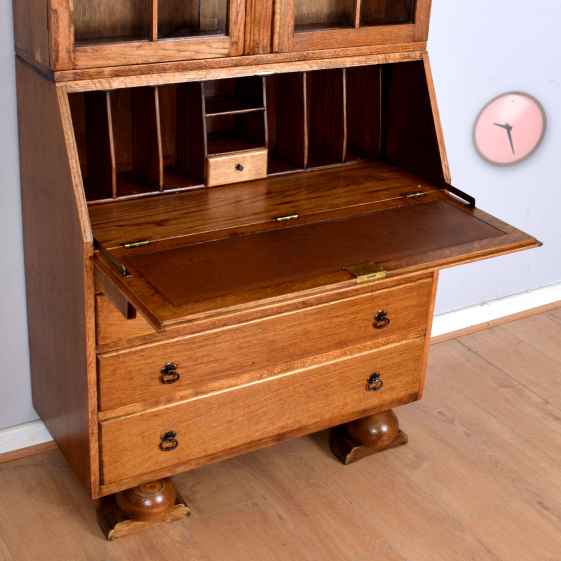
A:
9h26
